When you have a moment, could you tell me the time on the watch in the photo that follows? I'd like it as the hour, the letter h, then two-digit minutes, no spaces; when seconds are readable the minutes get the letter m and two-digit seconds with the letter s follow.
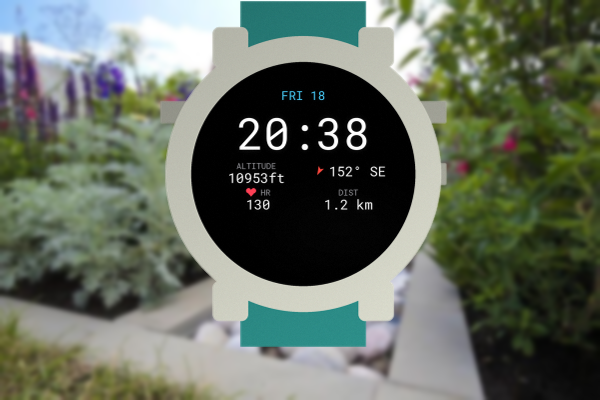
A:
20h38
